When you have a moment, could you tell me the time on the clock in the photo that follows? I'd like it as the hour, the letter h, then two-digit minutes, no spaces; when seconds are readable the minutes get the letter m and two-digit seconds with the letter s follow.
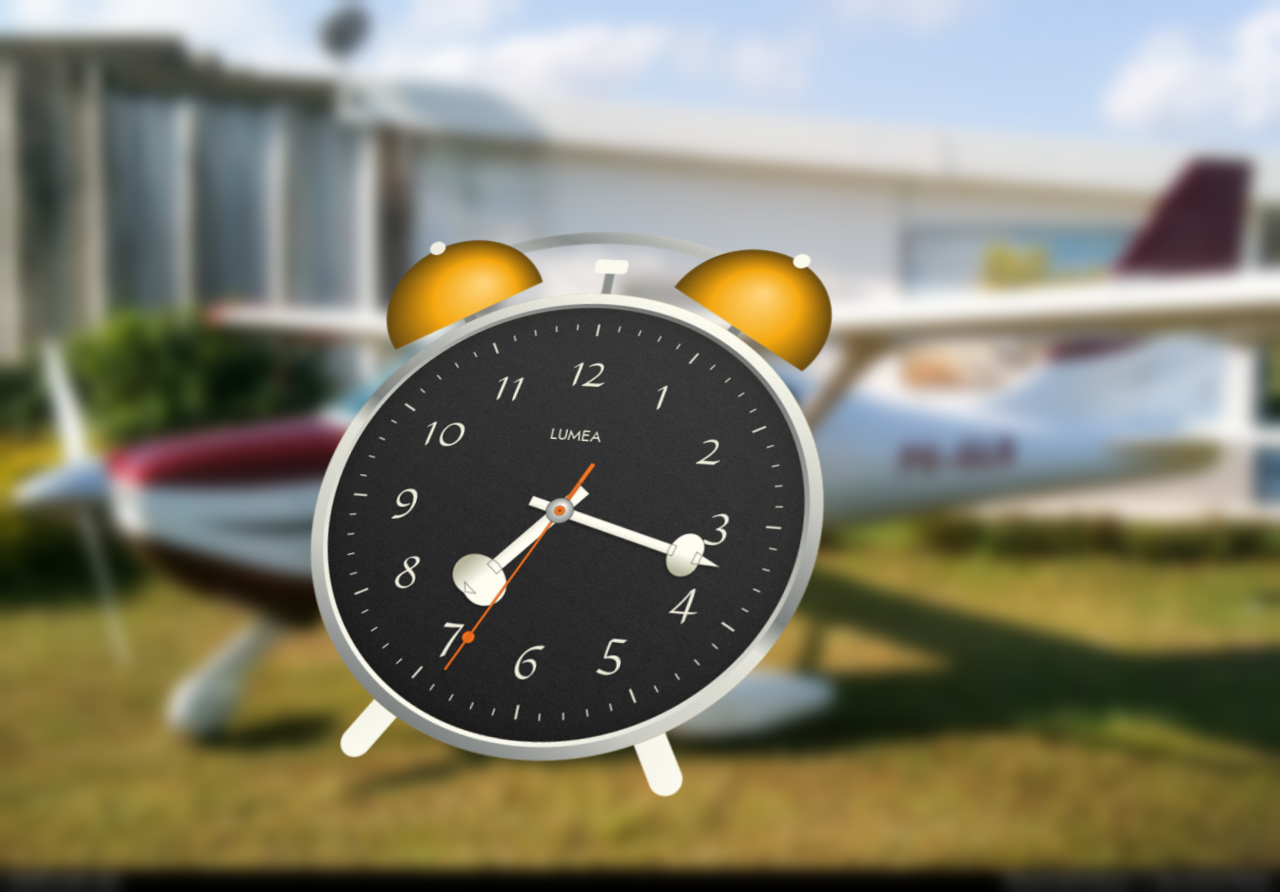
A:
7h17m34s
